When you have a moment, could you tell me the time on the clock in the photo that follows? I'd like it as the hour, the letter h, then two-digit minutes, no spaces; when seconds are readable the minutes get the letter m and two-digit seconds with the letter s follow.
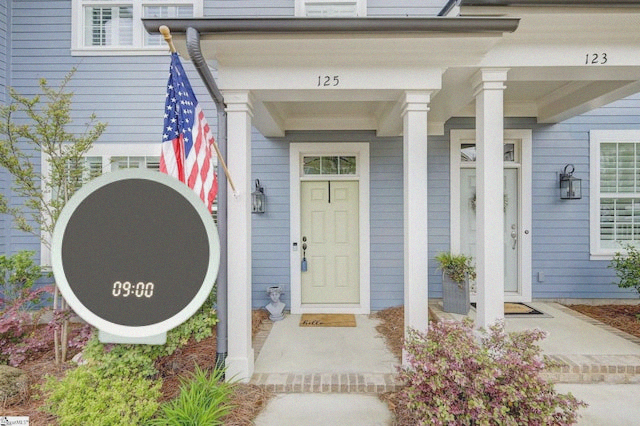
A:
9h00
